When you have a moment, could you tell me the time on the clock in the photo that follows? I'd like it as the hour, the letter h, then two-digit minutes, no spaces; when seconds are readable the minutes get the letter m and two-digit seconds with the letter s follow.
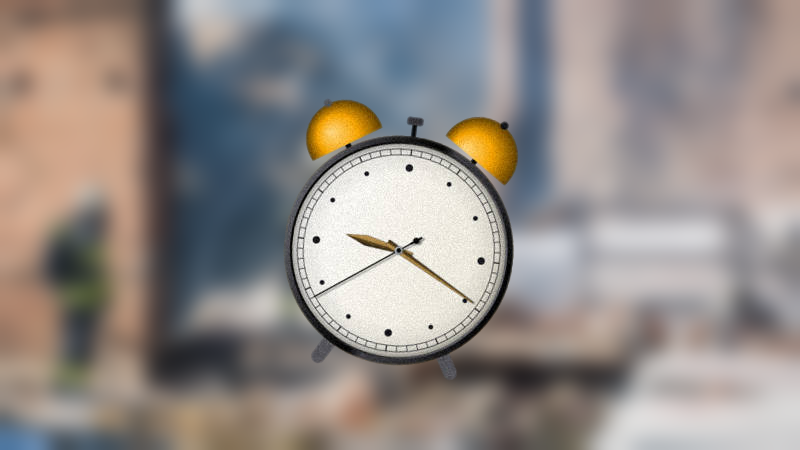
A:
9h19m39s
